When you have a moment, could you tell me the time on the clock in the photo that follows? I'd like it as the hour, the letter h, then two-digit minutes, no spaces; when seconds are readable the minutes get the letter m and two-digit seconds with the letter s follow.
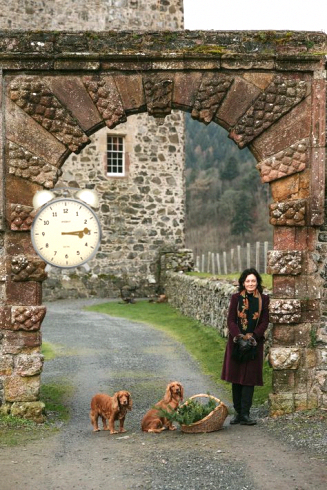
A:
3h14
